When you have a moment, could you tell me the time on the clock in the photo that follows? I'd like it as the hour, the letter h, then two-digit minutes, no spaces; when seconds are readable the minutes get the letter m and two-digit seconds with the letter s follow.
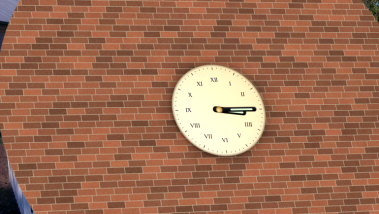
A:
3h15
